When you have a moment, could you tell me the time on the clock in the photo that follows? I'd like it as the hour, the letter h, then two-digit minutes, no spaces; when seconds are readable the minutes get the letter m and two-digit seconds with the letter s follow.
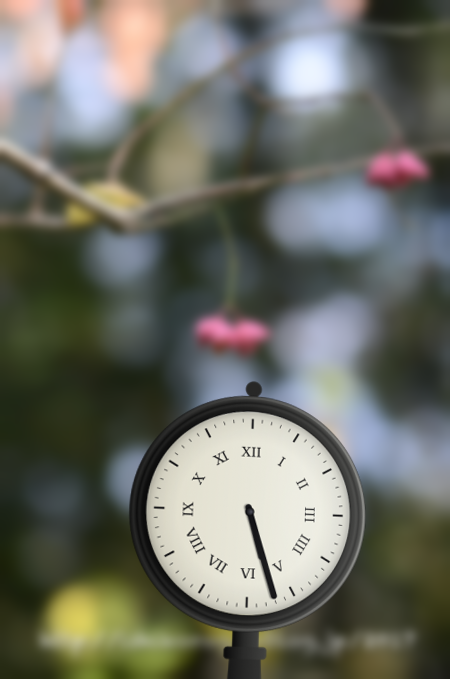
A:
5h27
